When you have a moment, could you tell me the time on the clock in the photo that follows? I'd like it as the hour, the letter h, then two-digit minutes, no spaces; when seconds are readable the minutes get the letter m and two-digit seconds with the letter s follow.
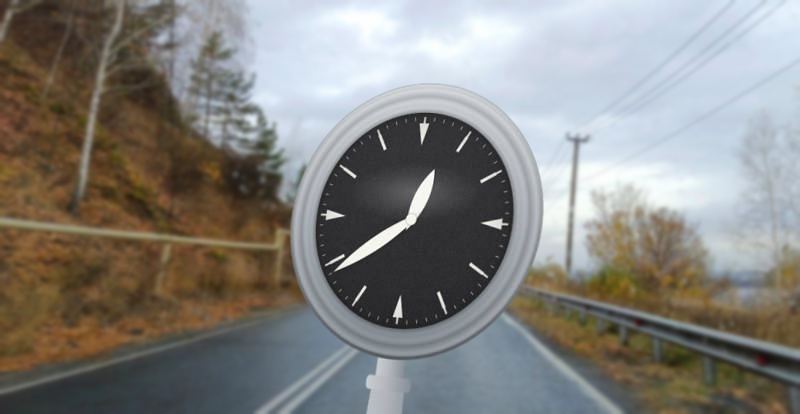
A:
12h39
